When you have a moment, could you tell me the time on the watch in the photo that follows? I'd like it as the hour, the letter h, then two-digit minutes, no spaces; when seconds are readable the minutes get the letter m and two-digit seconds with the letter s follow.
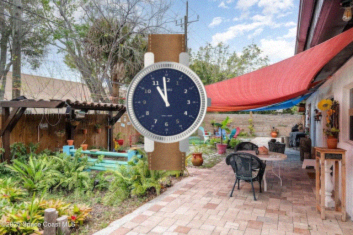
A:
10h59
